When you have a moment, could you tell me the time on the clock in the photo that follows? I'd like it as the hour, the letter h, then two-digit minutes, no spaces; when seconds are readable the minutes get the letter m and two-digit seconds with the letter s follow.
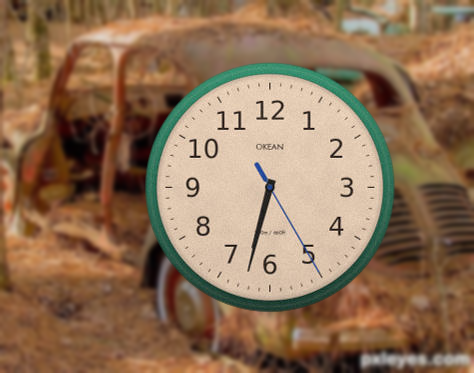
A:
6h32m25s
